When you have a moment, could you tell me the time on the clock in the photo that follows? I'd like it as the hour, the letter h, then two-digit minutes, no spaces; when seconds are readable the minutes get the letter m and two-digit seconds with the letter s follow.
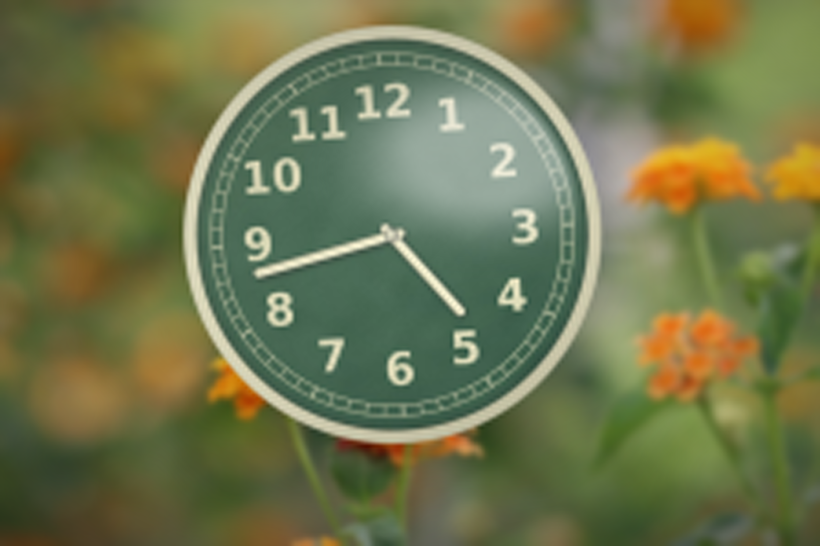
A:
4h43
